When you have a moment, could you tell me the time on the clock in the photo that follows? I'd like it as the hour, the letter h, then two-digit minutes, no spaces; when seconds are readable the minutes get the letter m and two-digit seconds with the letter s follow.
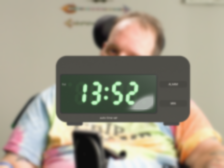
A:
13h52
